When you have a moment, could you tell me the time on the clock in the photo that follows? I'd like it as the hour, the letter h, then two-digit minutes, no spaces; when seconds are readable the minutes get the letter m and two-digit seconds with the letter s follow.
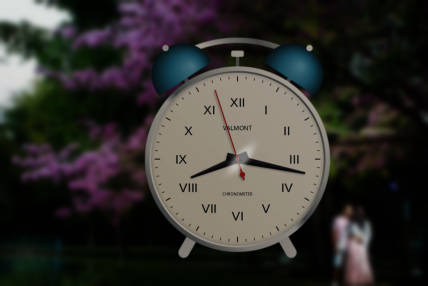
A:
8h16m57s
